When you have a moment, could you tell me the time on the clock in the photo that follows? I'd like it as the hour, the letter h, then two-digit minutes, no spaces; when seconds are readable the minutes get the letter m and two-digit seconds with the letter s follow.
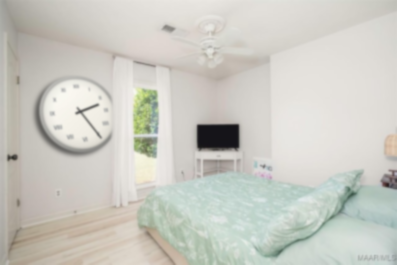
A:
2h25
